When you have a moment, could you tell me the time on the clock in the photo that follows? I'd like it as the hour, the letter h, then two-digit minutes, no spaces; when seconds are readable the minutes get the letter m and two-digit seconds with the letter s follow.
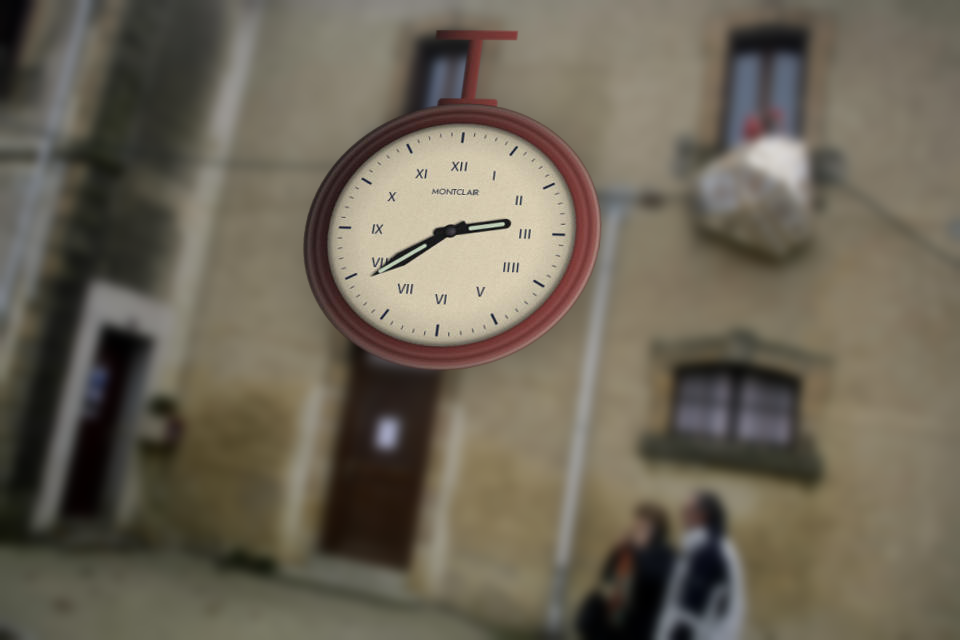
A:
2h39
